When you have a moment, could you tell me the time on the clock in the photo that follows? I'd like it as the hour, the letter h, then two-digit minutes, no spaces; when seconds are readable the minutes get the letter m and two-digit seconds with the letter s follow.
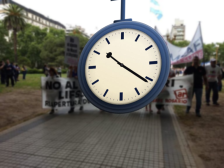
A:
10h21
